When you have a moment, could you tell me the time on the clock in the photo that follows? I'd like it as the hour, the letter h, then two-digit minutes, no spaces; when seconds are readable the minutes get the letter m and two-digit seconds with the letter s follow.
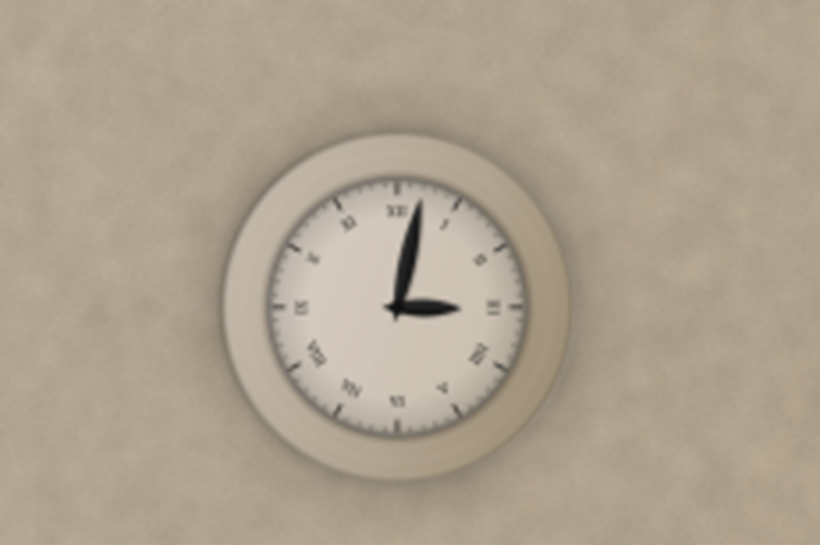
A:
3h02
